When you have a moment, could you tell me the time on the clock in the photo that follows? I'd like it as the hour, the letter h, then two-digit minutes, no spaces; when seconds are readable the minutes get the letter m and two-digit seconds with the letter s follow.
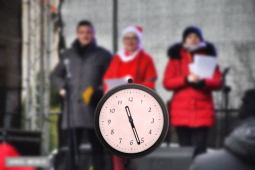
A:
11h27
